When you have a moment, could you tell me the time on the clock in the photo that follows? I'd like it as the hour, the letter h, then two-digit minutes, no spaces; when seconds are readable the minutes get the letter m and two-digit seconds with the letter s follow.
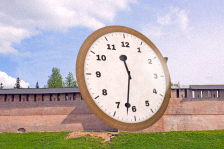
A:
11h32
